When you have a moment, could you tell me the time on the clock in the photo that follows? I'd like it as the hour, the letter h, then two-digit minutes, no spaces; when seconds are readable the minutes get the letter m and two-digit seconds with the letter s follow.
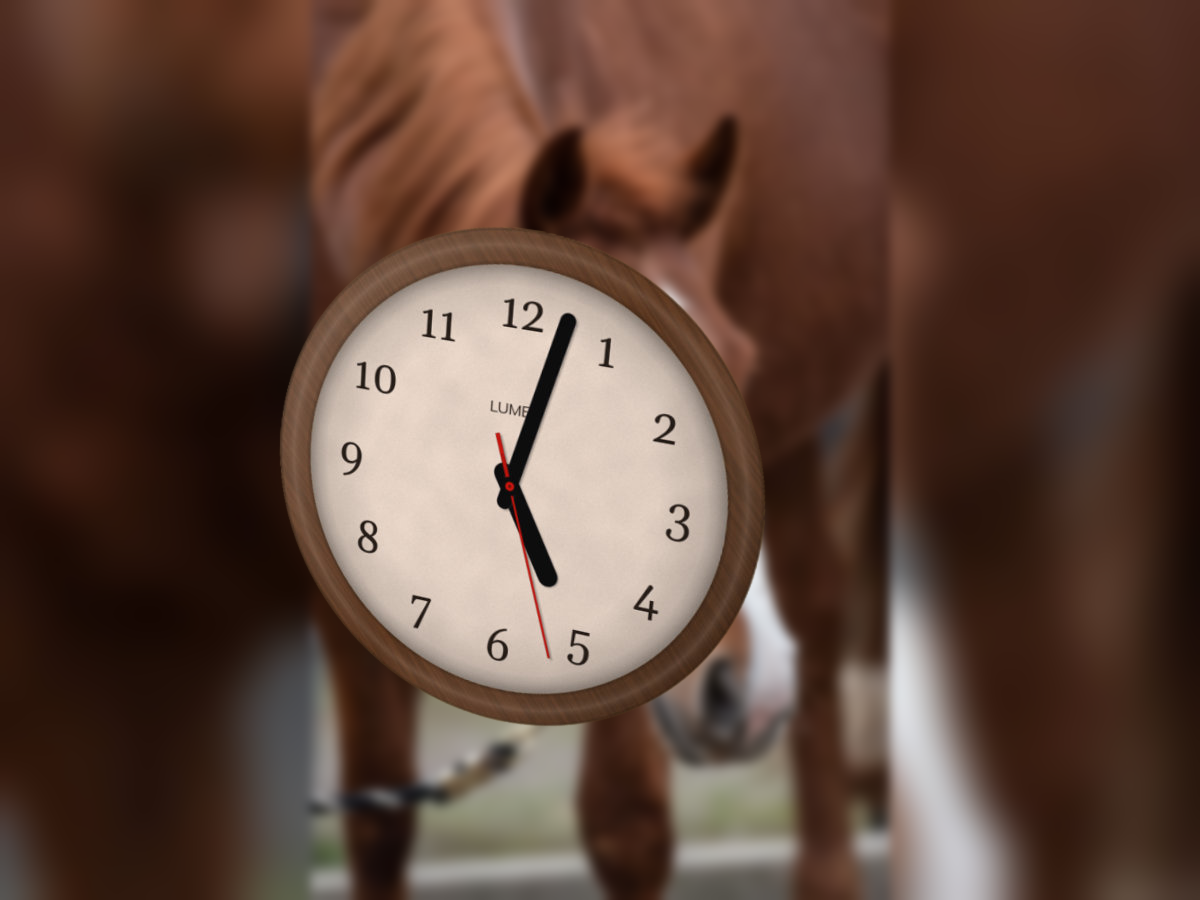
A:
5h02m27s
